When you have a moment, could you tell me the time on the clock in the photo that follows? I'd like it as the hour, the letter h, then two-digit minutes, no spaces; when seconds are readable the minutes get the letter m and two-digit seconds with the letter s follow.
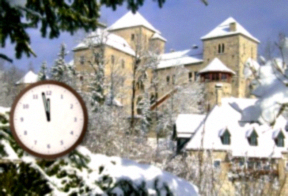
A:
11h58
